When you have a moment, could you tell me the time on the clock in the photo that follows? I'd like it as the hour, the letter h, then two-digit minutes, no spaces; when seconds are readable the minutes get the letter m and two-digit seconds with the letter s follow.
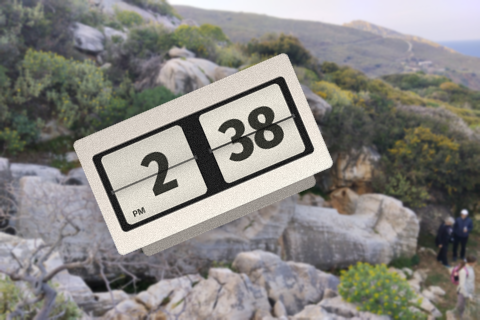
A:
2h38
